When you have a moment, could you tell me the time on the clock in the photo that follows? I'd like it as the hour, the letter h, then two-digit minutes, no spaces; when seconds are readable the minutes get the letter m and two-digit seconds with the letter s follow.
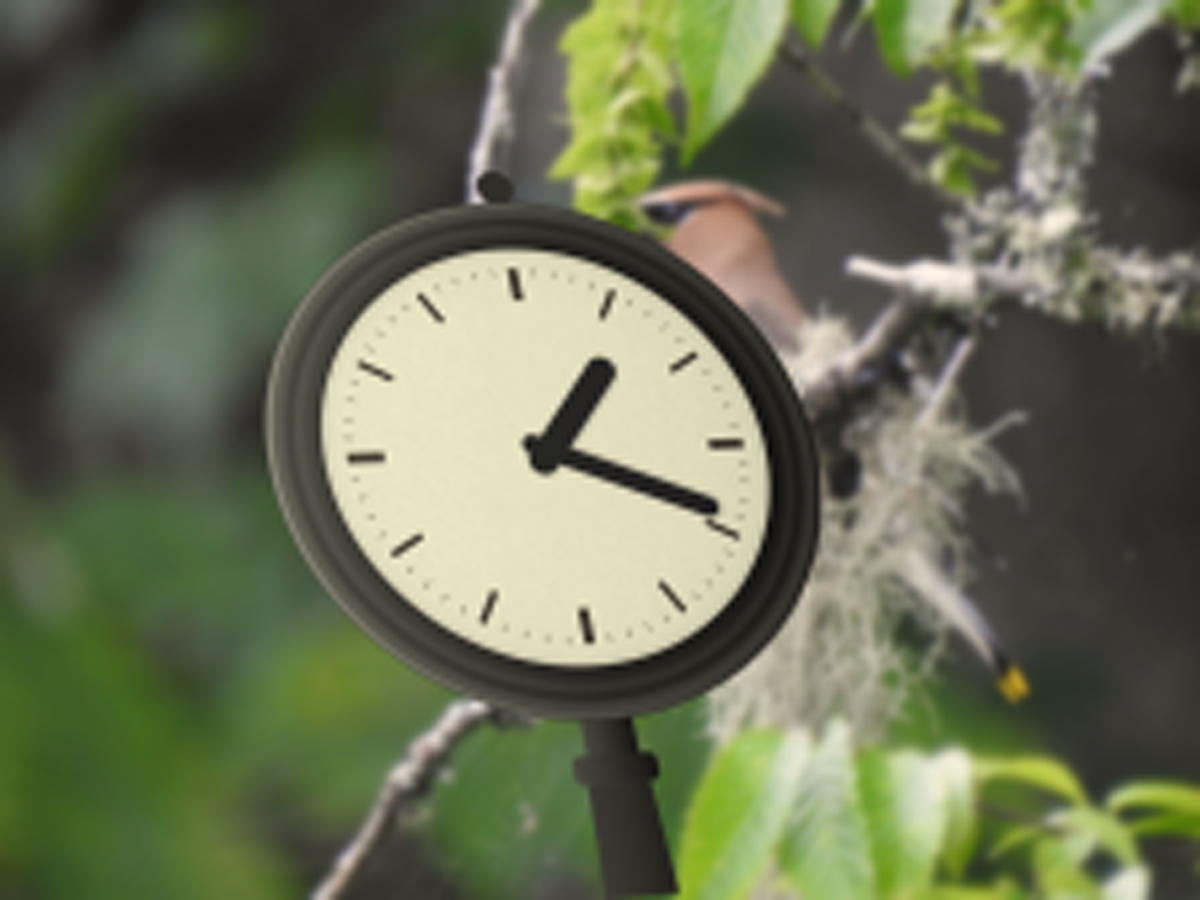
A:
1h19
